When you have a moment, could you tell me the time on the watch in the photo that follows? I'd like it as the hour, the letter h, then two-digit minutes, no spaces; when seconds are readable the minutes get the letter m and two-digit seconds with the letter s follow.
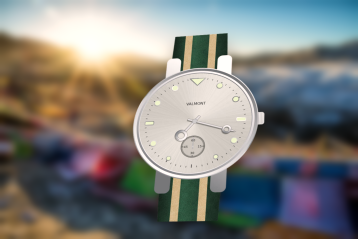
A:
7h18
